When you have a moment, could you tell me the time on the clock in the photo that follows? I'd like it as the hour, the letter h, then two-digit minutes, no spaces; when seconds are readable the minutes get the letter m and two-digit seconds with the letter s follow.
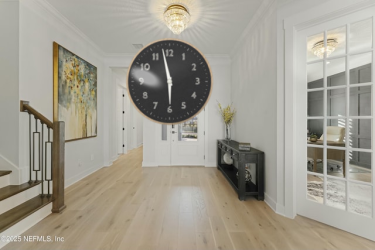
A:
5h58
